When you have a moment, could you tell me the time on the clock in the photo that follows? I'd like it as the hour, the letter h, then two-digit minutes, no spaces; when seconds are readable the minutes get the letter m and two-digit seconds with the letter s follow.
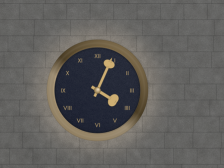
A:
4h04
